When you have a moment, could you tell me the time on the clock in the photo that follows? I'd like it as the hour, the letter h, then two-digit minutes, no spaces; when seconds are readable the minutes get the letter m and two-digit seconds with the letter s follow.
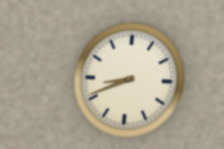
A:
8h41
